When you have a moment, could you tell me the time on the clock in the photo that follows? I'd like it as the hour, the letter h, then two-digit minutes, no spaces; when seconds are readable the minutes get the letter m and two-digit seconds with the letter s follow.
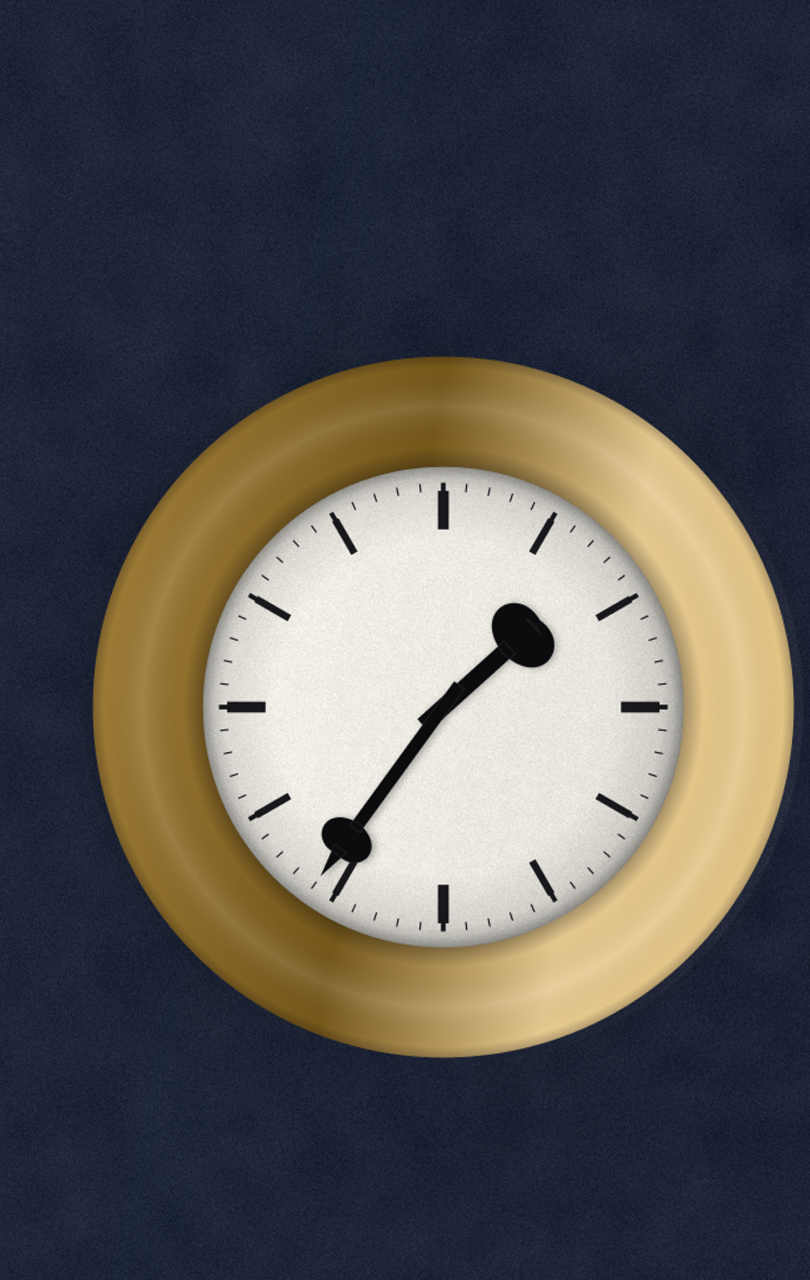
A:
1h36
